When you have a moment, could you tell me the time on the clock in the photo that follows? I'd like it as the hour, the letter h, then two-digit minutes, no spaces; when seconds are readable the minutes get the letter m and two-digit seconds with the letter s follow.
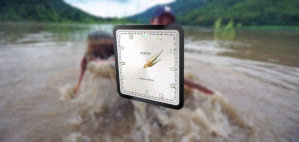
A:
2h08
